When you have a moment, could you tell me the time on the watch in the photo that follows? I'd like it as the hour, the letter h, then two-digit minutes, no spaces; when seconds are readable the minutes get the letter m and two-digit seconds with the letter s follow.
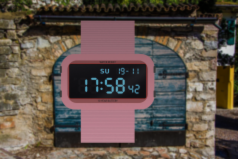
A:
17h58m42s
